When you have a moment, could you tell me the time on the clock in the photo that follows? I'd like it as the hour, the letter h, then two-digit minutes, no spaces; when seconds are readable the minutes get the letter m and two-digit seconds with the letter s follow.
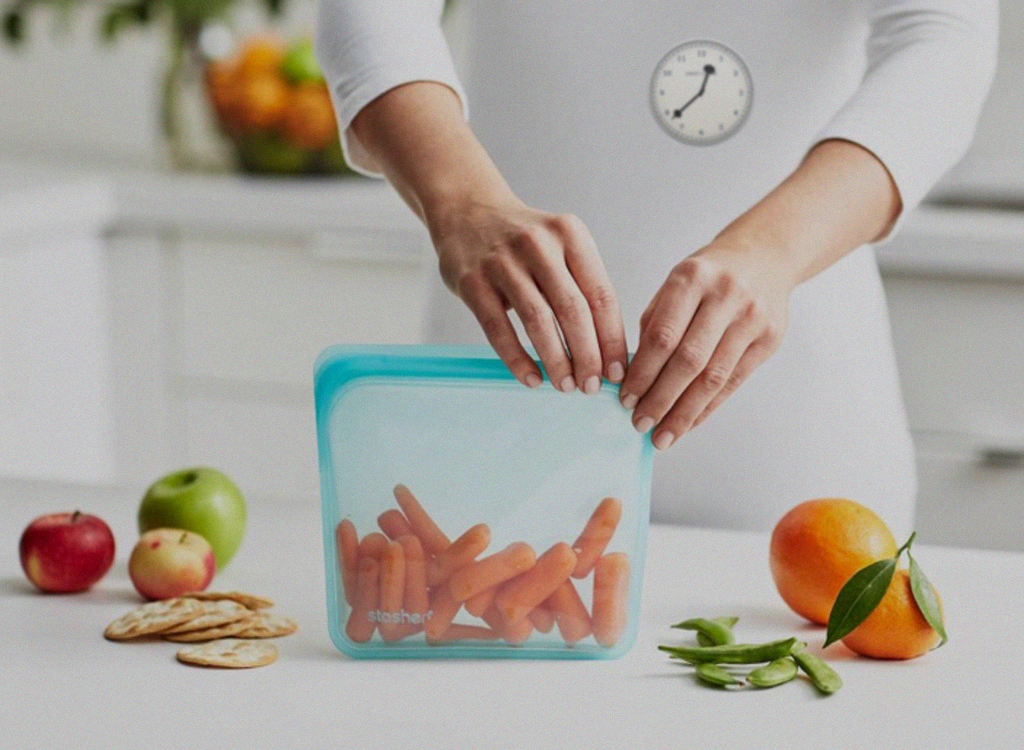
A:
12h38
